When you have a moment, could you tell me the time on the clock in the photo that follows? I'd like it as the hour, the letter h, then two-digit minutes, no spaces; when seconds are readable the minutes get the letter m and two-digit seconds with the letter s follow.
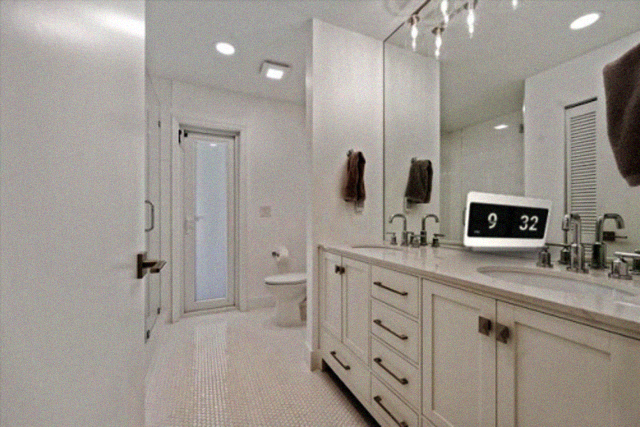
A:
9h32
